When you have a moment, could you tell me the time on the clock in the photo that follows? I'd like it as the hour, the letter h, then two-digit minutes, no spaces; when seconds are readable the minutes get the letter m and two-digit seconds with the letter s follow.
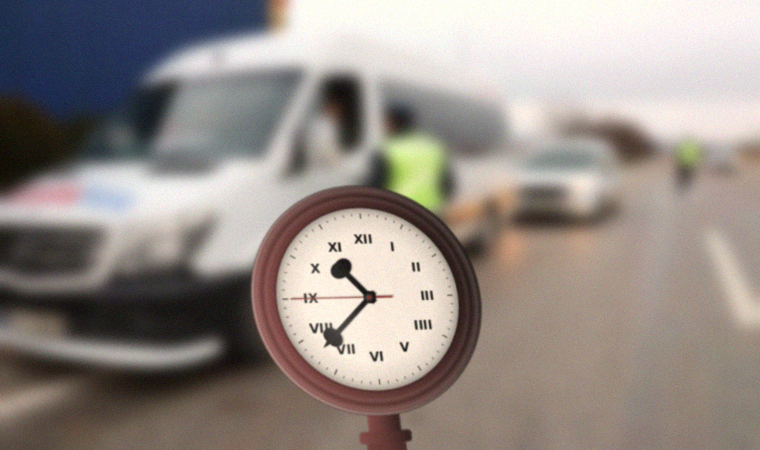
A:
10h37m45s
